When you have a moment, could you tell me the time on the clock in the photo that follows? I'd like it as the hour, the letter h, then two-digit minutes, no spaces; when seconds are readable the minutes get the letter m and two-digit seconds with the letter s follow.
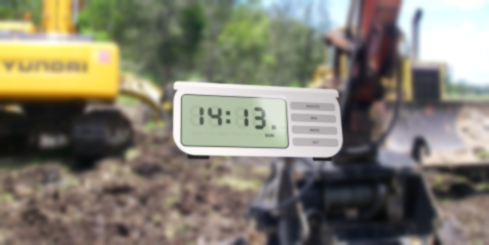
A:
14h13
